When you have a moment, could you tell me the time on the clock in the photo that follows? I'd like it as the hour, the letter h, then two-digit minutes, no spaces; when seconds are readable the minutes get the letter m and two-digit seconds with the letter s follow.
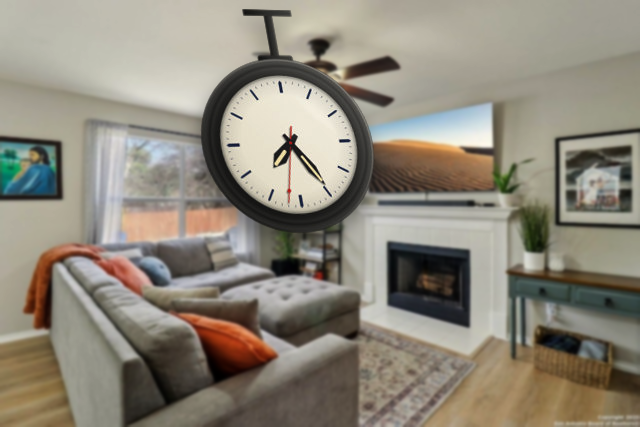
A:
7h24m32s
